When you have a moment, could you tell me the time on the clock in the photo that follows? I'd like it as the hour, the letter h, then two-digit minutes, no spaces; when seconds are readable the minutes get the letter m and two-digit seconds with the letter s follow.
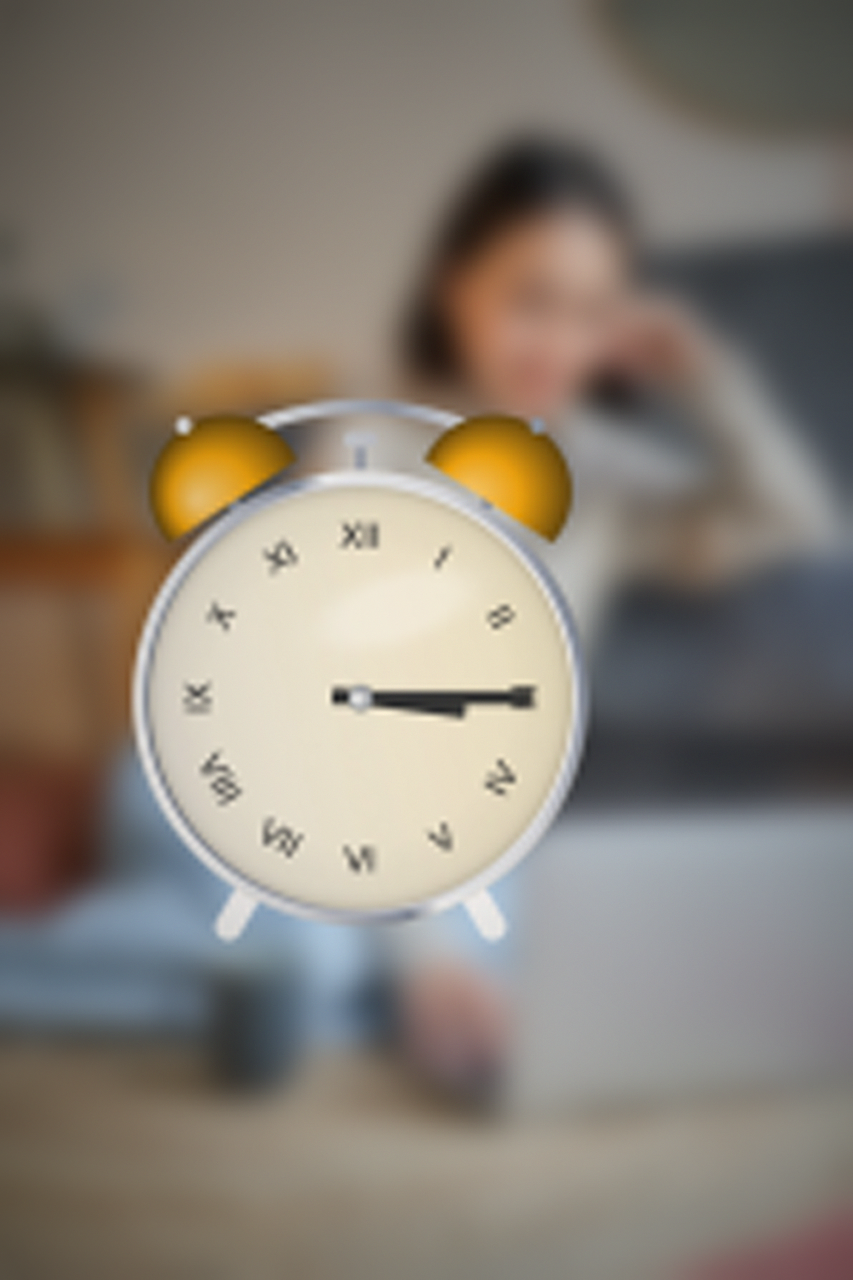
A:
3h15
